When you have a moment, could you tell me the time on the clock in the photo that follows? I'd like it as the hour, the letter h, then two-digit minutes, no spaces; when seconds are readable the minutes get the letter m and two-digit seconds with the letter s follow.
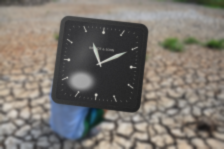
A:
11h10
